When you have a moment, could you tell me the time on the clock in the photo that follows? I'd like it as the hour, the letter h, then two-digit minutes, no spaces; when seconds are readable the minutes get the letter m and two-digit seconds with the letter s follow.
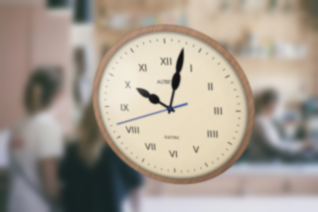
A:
10h02m42s
